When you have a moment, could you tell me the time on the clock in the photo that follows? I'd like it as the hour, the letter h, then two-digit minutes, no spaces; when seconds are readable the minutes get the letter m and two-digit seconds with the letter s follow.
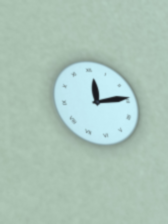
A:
12h14
